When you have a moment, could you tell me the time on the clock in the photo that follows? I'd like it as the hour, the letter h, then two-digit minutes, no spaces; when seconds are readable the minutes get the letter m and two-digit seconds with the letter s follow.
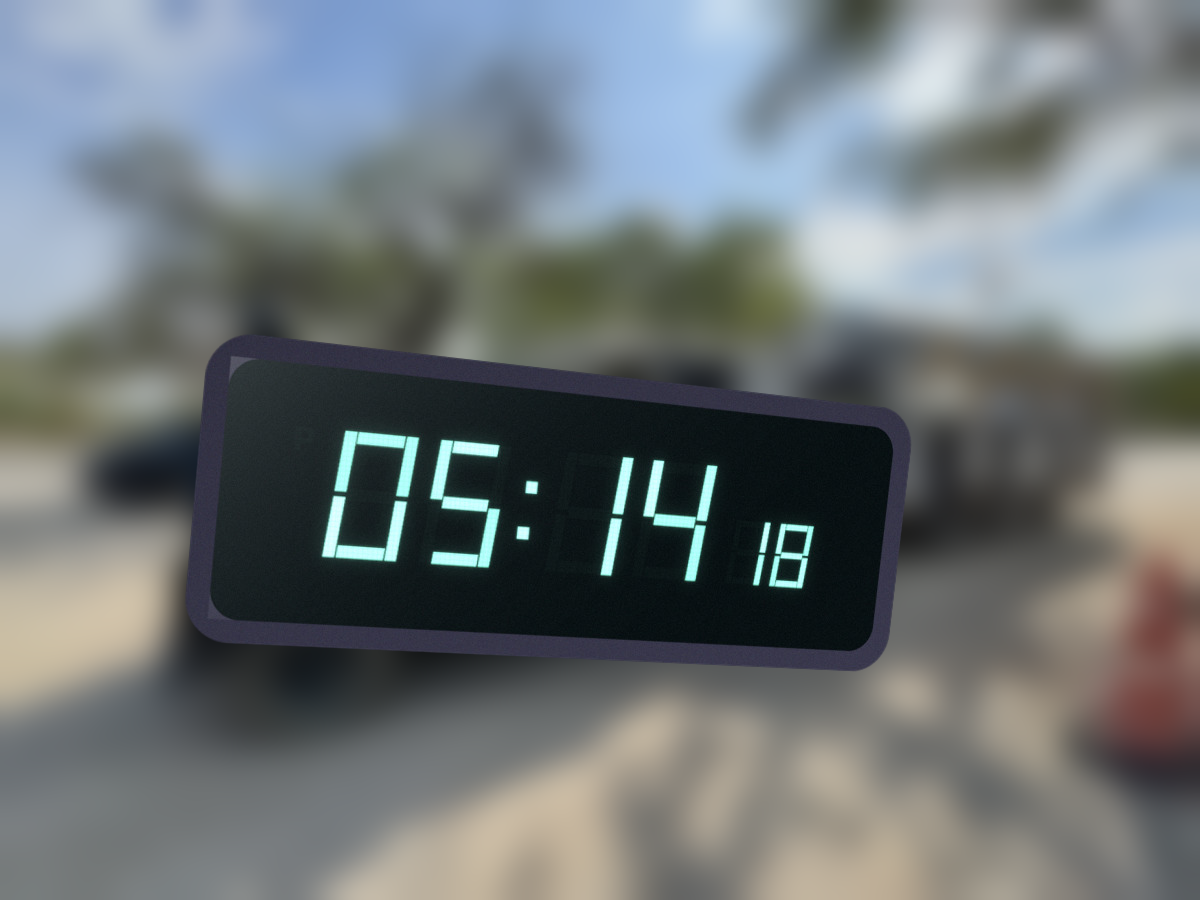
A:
5h14m18s
